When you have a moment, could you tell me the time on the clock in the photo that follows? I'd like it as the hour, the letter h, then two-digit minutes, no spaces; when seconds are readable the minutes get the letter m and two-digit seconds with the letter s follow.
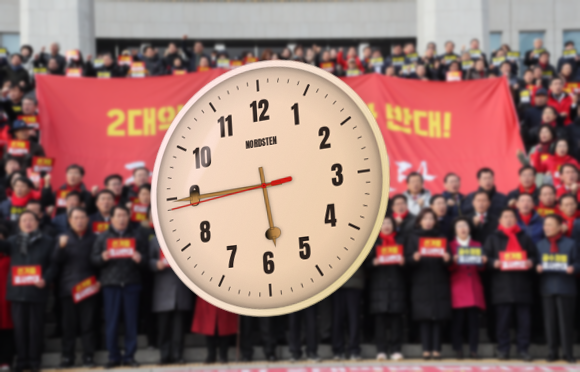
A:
5h44m44s
